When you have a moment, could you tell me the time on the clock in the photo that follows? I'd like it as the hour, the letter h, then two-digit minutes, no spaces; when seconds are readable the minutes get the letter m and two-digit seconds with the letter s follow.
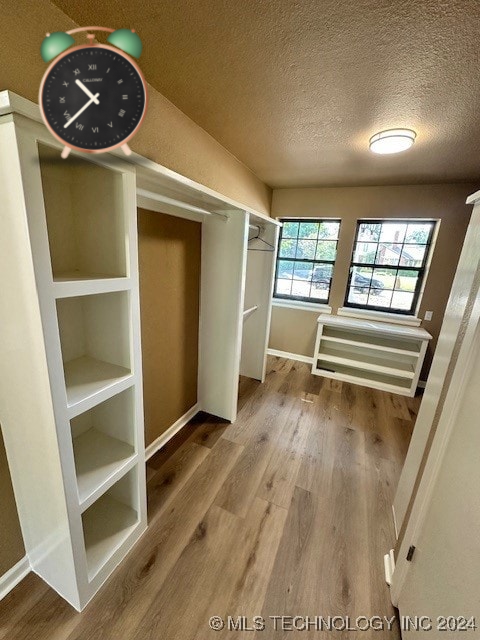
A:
10h38
